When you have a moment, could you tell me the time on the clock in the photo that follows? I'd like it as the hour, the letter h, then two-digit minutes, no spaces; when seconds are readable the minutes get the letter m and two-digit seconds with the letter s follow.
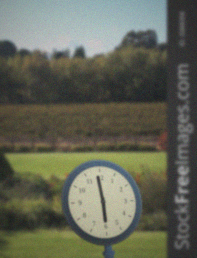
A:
5h59
